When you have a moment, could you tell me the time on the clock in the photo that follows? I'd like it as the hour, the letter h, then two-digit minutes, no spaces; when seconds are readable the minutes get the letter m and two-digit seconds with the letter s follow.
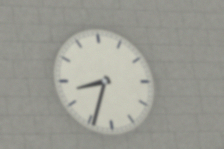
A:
8h34
